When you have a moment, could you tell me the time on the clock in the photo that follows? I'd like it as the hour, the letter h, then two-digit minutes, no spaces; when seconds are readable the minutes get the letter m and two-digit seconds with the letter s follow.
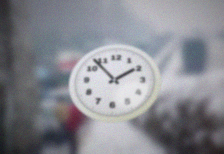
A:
1h53
